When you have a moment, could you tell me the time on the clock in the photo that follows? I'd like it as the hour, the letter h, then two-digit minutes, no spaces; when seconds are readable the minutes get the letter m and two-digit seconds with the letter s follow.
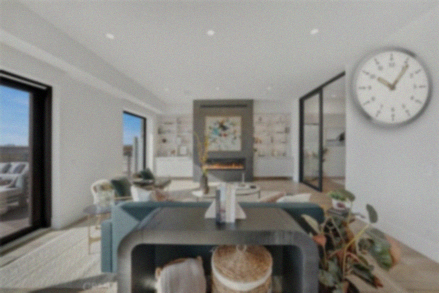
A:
10h06
